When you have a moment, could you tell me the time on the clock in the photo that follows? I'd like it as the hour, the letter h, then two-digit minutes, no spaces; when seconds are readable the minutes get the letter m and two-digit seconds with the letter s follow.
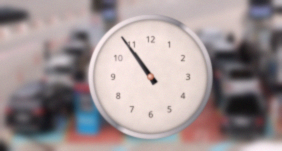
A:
10h54
